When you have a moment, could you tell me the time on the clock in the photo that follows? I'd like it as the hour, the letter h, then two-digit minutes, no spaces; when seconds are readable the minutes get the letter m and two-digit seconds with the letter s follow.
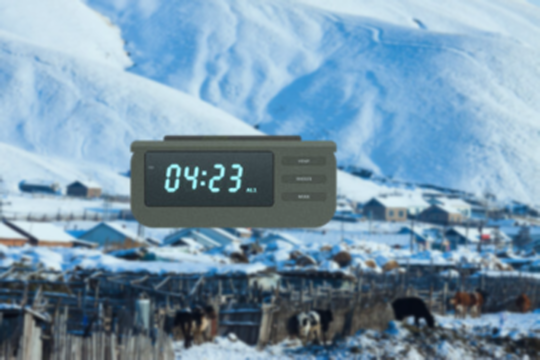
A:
4h23
